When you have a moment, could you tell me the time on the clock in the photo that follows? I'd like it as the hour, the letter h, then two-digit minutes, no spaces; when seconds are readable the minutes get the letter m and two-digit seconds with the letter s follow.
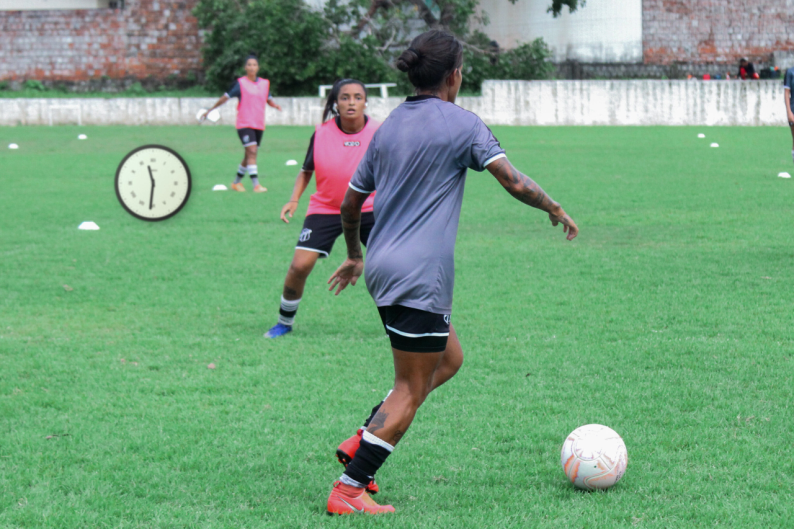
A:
11h31
